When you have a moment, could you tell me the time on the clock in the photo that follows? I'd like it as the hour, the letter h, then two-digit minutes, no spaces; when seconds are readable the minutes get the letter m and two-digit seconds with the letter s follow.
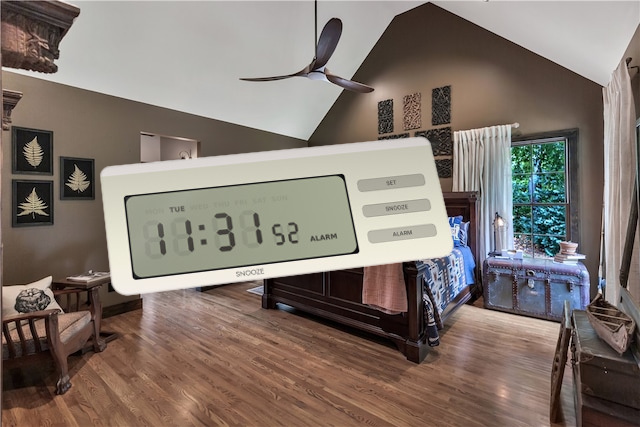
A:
11h31m52s
